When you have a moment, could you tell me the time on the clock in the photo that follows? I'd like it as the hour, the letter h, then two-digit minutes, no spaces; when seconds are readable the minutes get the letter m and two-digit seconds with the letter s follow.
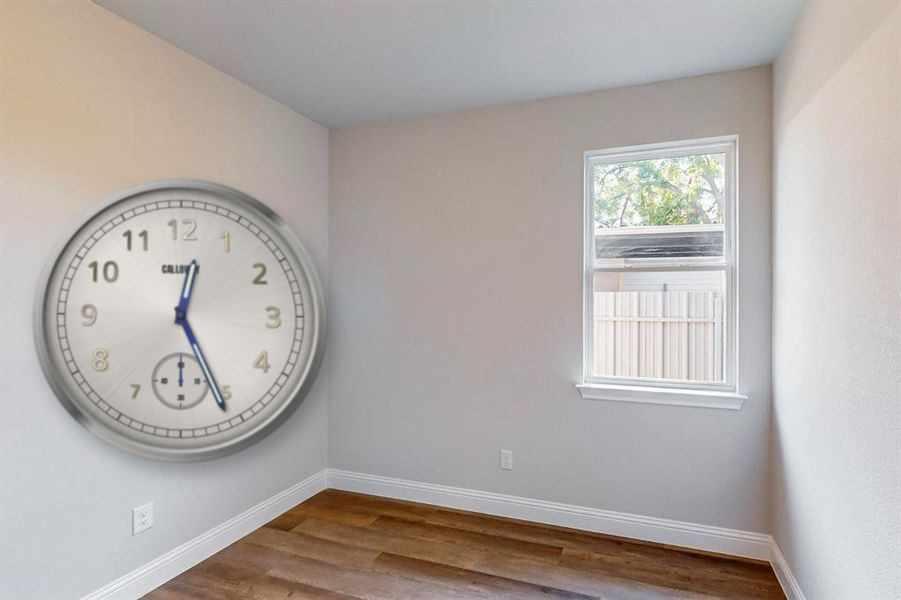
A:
12h26
